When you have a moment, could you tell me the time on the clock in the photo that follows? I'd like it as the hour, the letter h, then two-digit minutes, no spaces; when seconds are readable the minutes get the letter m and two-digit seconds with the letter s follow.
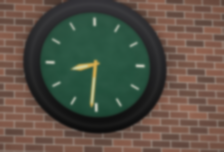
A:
8h31
